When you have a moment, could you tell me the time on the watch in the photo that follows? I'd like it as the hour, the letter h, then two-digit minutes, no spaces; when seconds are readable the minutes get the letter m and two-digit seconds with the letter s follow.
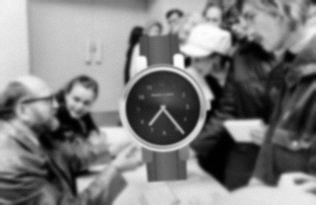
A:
7h24
